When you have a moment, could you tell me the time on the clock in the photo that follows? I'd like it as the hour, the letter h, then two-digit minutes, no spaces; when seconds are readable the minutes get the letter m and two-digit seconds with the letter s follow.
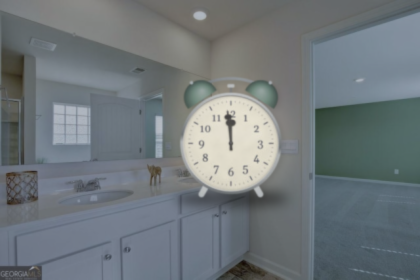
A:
11h59
